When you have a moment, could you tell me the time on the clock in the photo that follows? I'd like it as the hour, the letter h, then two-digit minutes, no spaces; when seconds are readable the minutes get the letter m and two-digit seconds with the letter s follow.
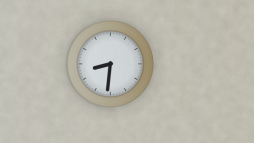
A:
8h31
